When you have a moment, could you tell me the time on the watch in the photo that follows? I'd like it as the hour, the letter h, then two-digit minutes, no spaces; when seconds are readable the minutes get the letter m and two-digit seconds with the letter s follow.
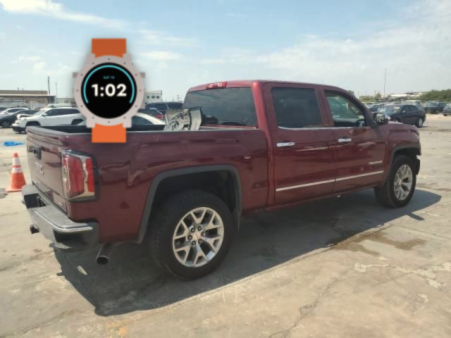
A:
1h02
